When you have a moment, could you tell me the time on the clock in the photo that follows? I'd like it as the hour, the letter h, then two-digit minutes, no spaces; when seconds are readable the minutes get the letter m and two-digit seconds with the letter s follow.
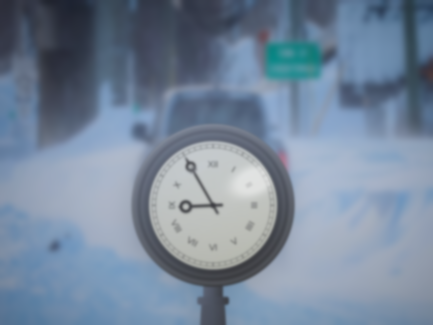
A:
8h55
